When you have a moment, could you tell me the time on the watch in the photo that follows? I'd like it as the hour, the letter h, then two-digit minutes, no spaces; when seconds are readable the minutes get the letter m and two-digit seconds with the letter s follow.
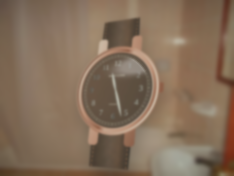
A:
11h27
